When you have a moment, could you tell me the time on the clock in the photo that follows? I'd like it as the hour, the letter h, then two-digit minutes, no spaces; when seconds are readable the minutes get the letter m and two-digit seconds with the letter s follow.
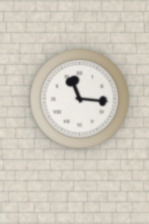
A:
11h16
